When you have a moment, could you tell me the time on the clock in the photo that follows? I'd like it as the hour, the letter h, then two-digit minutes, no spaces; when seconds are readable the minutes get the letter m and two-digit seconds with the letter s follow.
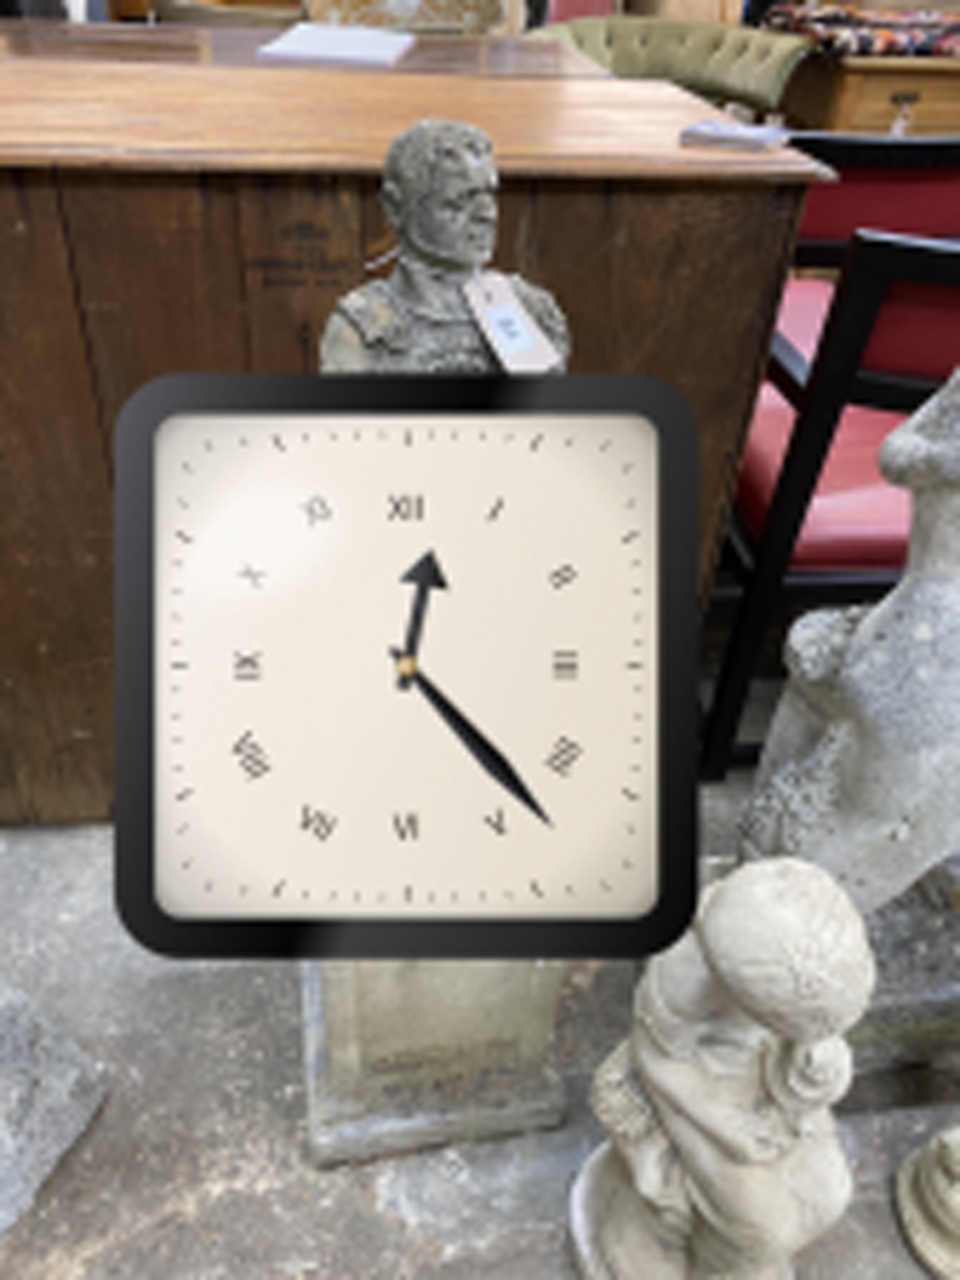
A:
12h23
